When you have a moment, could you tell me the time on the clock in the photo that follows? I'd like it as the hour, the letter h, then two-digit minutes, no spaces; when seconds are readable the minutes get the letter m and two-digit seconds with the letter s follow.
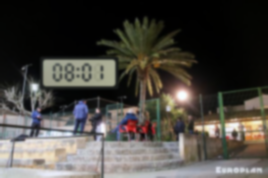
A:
8h01
